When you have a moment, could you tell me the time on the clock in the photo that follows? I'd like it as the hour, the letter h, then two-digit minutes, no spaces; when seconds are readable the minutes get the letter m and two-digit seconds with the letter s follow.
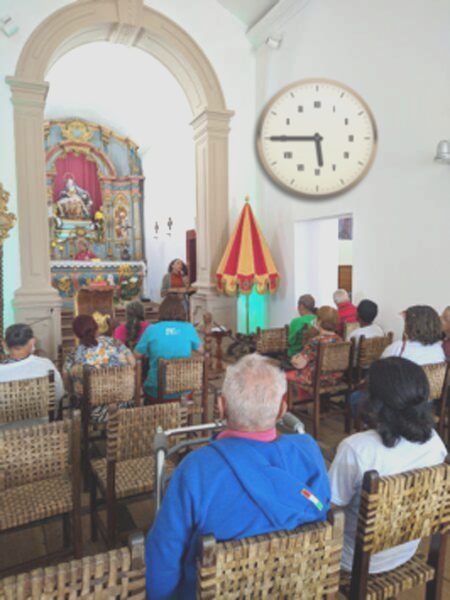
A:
5h45
